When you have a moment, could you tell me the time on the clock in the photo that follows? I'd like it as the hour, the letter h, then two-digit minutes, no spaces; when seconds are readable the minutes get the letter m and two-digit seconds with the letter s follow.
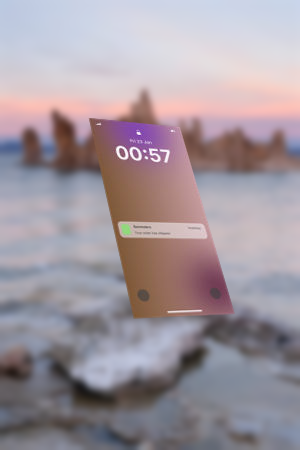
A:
0h57
